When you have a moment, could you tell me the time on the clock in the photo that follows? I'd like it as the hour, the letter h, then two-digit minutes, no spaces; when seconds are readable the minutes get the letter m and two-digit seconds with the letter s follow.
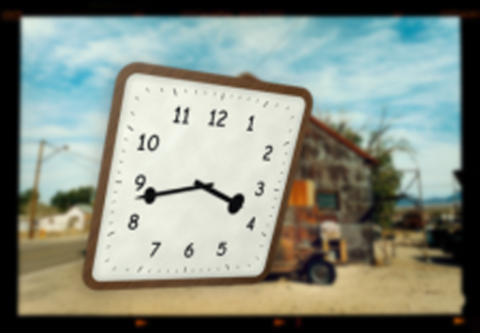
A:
3h43
